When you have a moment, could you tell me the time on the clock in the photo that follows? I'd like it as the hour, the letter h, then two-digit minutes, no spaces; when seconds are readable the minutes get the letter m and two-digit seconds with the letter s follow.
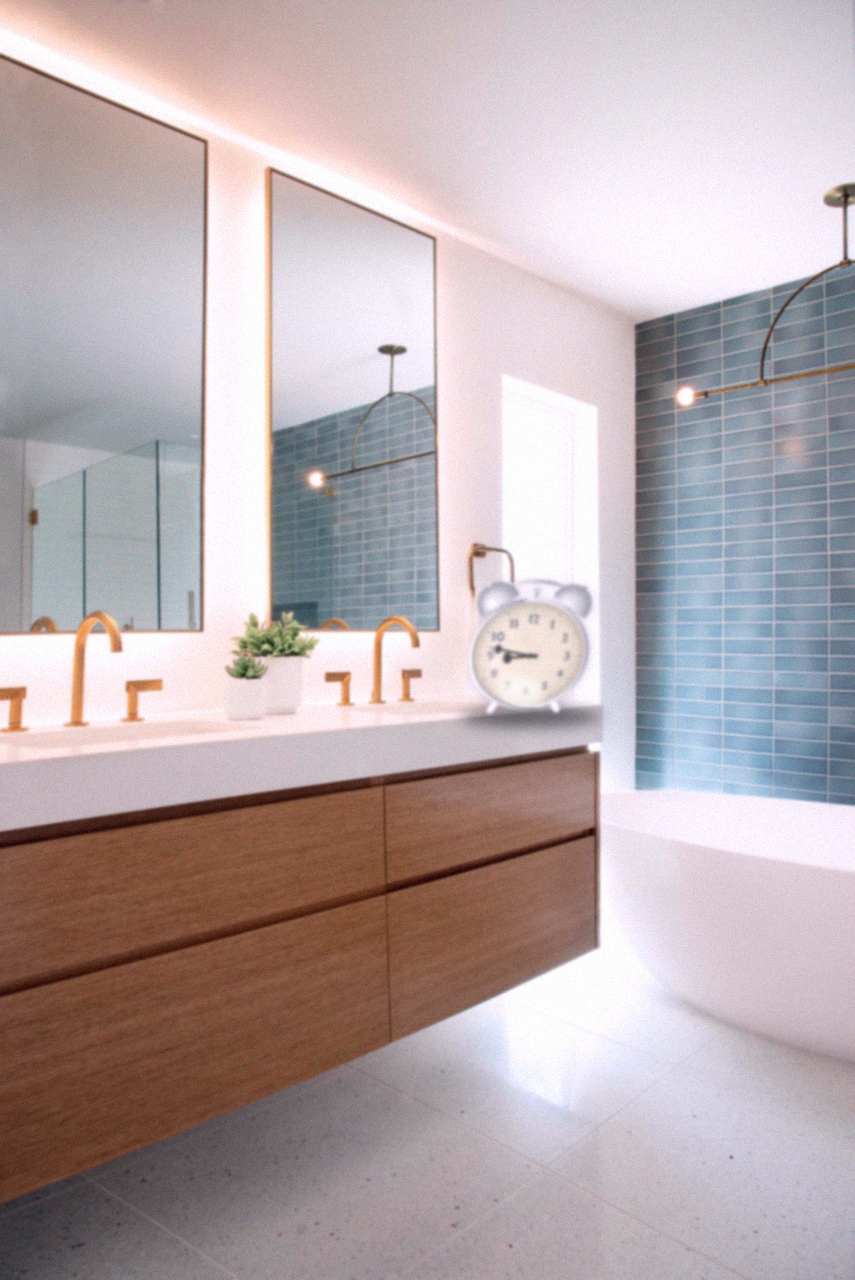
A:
8h47
